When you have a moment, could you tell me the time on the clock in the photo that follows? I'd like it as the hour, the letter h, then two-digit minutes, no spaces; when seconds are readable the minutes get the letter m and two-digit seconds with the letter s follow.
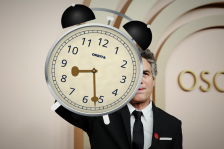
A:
8h27
